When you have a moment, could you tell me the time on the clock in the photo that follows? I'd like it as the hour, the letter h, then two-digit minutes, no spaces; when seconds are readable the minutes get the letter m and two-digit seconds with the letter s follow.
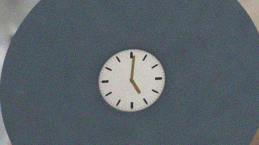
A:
5h01
